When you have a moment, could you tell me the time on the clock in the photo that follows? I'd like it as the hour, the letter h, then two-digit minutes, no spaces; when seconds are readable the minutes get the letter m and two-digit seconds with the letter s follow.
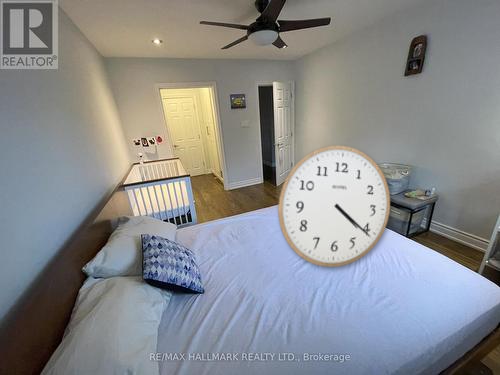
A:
4h21
